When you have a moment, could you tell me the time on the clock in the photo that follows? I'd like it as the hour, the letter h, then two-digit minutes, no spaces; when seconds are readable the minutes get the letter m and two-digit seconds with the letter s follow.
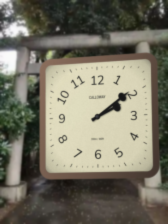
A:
2h09
